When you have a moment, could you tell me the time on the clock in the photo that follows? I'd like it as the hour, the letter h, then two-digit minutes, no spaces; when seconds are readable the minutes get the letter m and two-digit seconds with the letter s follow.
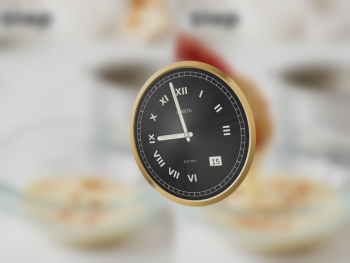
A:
8h58
